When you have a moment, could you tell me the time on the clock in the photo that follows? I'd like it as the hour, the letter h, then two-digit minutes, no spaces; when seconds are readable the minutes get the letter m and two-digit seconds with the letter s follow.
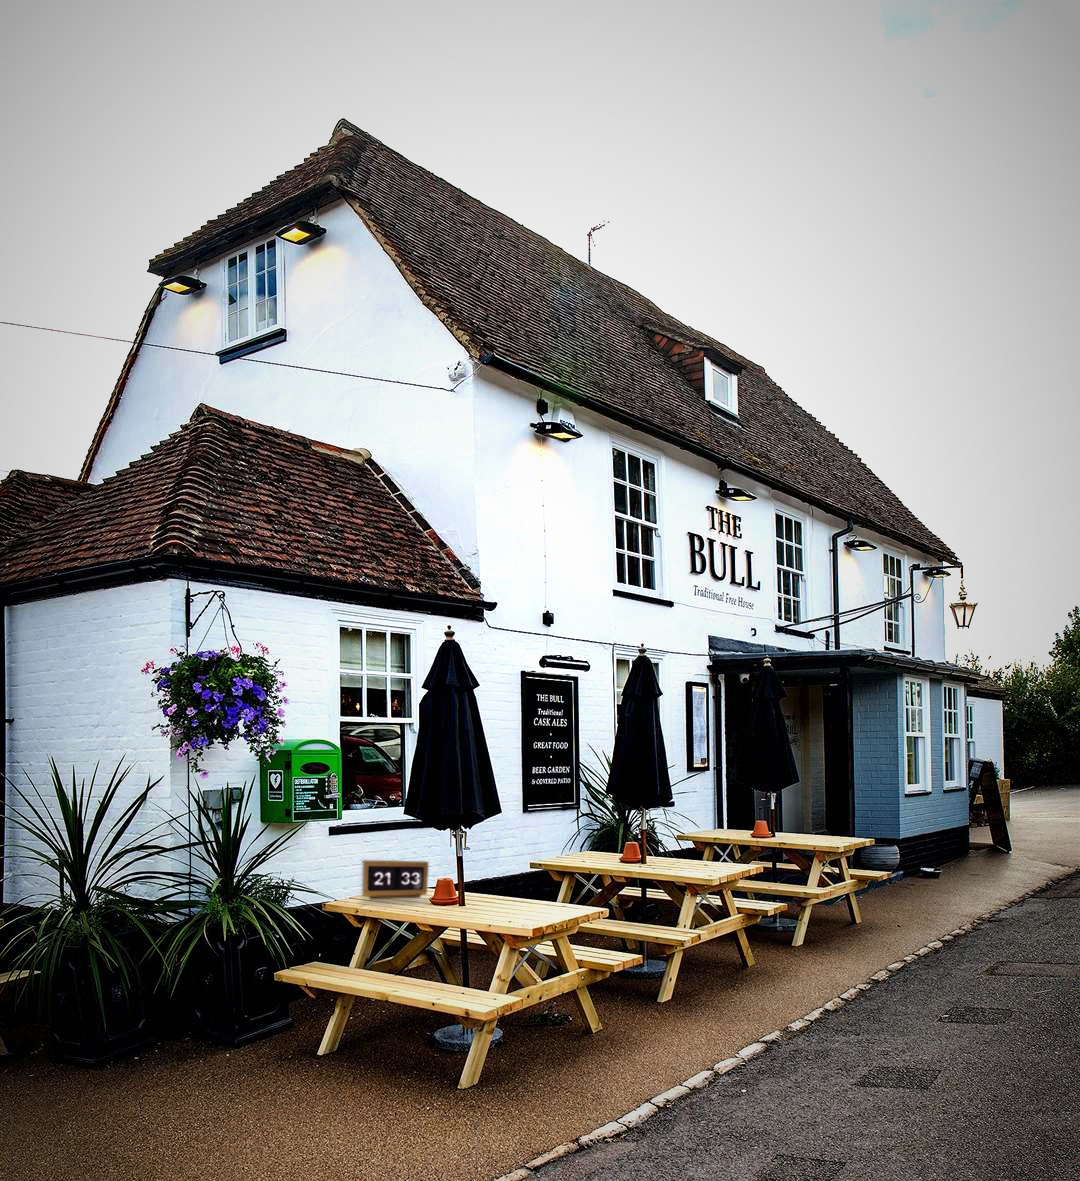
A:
21h33
